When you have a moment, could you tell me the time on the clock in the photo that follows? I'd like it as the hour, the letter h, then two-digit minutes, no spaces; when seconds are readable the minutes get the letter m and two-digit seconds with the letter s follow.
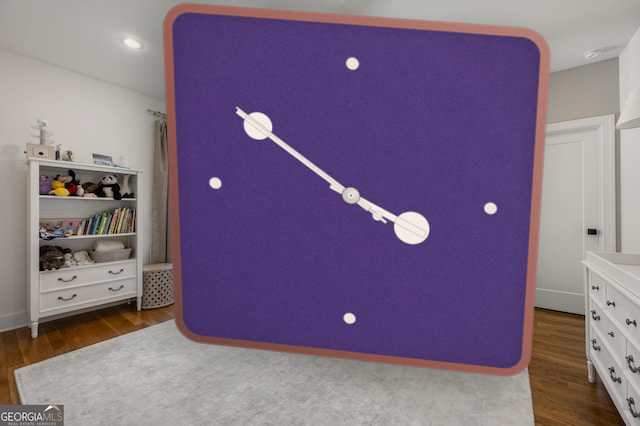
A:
3h50m51s
